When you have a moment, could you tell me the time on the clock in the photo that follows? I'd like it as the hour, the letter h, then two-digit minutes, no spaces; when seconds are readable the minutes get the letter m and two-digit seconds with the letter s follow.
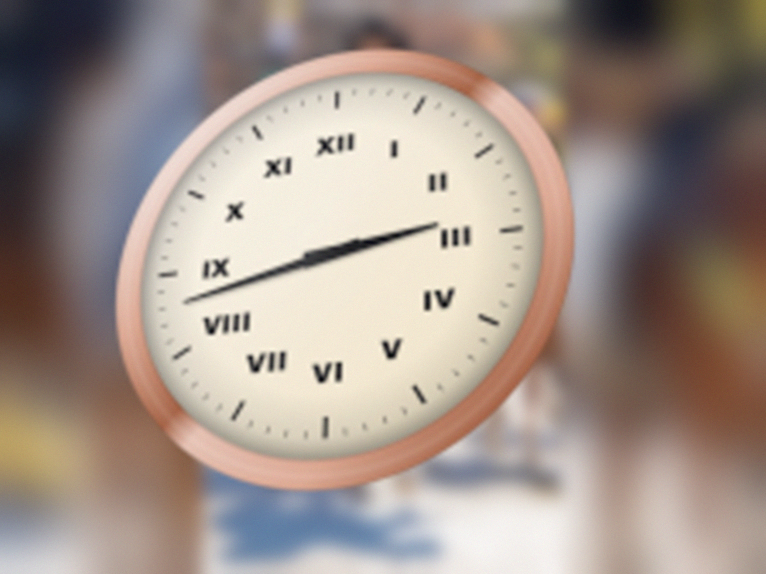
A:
2h43
